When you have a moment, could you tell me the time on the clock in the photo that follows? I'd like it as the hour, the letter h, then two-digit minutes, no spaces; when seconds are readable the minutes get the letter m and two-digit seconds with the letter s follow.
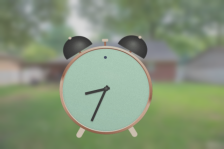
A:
8h34
